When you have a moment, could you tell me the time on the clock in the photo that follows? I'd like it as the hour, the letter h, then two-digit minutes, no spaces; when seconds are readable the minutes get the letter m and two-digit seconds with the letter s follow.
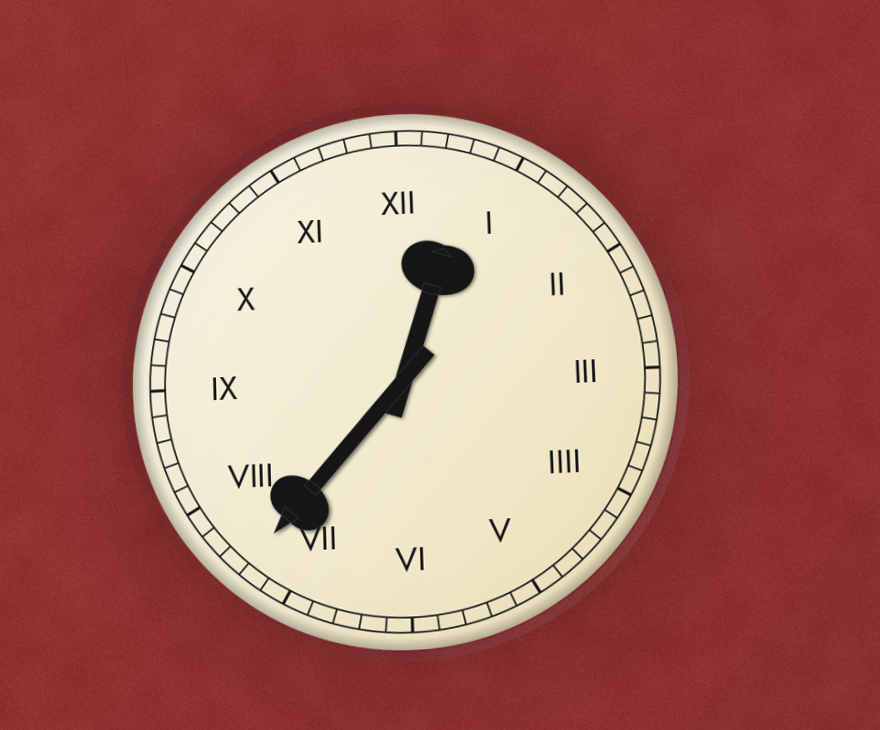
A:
12h37
